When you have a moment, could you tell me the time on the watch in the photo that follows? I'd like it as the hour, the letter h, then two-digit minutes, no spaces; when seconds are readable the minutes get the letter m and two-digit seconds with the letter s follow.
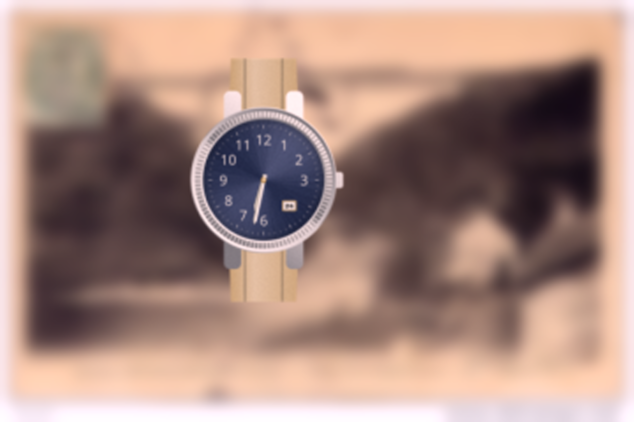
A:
6h32
